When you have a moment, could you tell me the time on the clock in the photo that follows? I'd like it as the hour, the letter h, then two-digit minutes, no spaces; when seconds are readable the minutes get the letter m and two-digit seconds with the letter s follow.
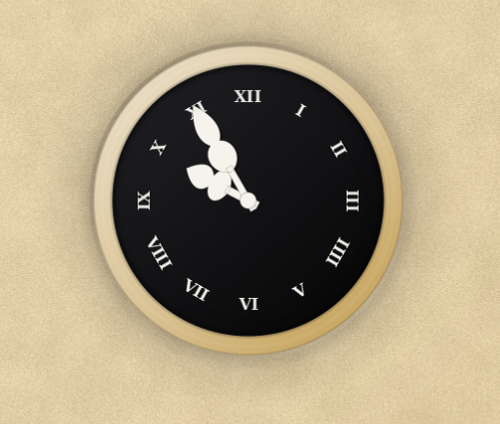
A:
9h55
